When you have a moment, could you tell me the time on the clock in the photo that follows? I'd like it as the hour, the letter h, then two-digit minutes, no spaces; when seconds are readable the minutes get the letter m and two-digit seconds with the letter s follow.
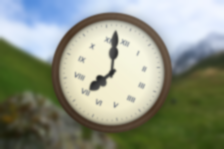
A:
6h57
